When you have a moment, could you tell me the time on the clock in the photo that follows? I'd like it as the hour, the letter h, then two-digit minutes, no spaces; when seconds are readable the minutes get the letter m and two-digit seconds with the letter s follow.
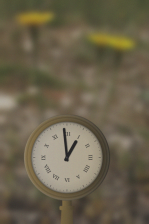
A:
12h59
